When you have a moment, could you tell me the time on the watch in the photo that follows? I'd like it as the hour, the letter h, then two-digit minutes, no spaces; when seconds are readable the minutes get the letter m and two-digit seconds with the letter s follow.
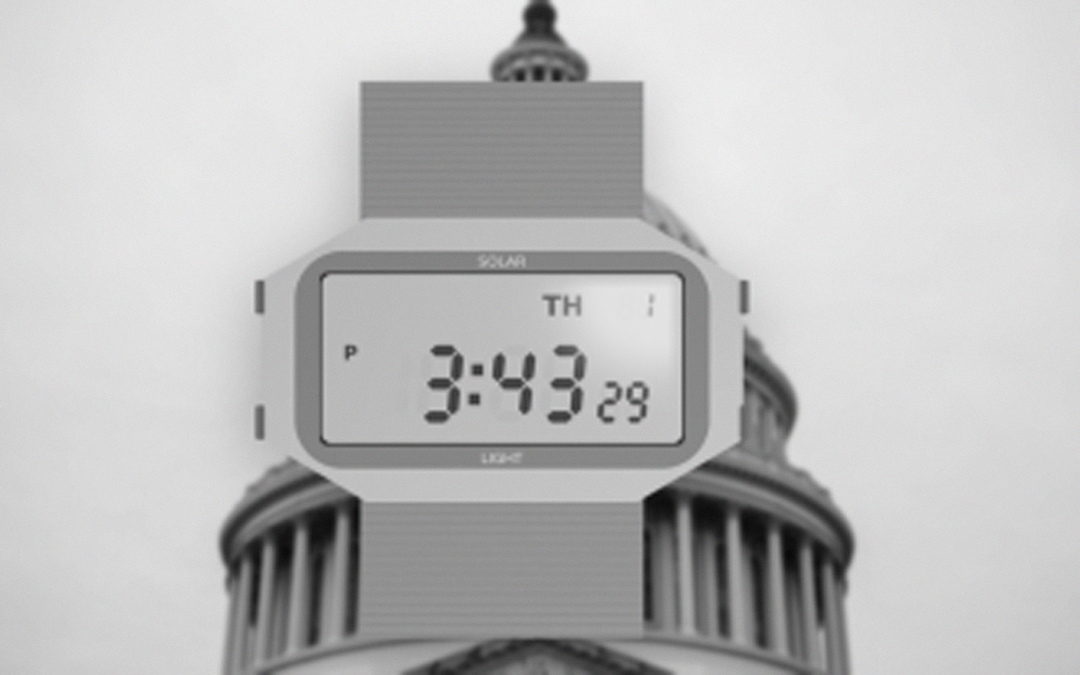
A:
3h43m29s
